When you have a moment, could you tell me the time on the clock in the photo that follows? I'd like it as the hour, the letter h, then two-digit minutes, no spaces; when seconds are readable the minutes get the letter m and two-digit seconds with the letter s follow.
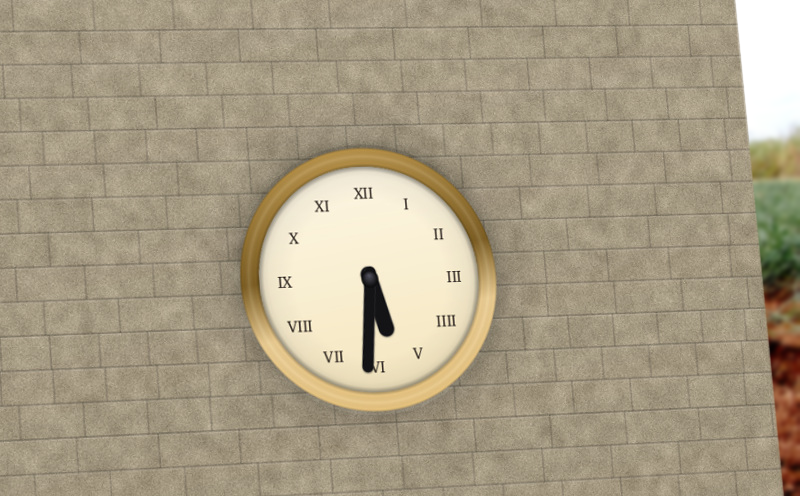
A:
5h31
